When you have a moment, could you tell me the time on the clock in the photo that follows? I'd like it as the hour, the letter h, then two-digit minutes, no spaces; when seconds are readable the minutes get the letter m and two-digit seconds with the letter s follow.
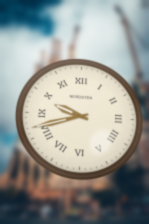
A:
9h42
